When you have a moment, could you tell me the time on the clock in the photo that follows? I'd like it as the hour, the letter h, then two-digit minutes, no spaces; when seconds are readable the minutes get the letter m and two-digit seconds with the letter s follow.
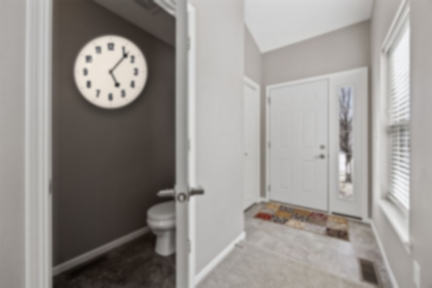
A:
5h07
